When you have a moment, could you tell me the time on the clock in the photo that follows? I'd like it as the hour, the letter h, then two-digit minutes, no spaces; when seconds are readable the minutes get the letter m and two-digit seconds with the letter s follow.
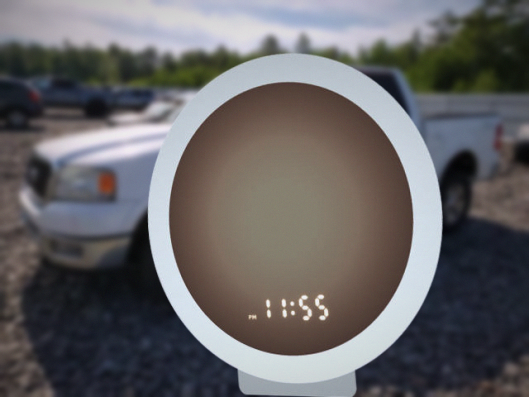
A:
11h55
